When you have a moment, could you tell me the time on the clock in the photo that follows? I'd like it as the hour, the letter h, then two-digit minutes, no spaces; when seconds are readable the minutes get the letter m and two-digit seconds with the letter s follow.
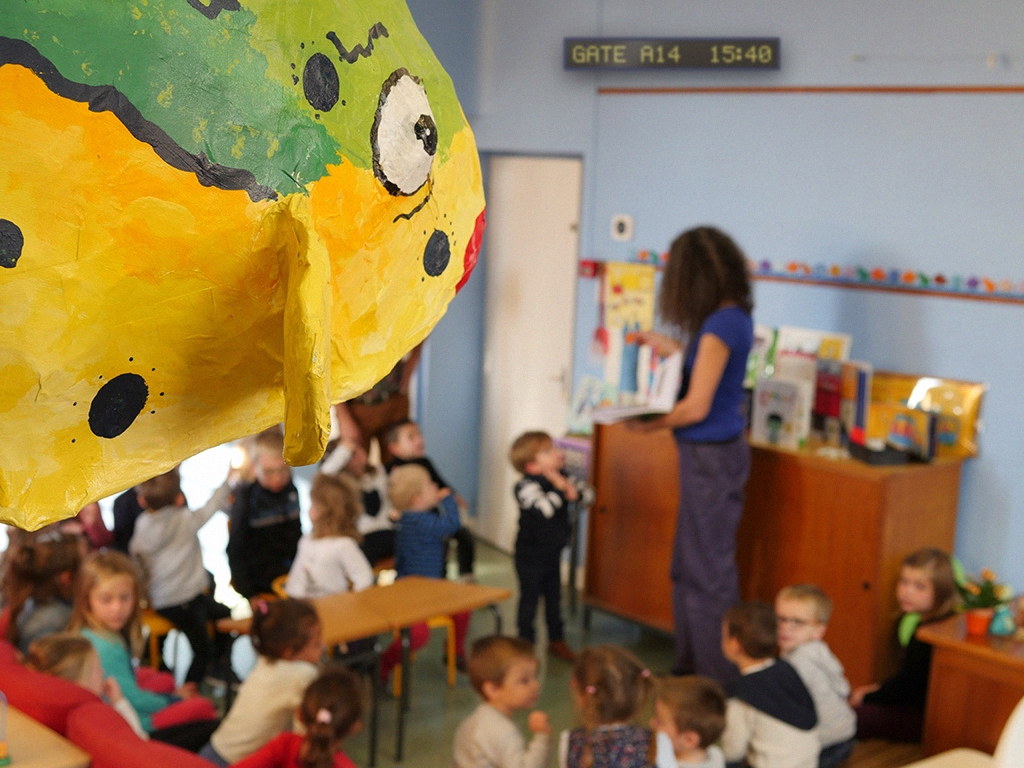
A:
15h40
